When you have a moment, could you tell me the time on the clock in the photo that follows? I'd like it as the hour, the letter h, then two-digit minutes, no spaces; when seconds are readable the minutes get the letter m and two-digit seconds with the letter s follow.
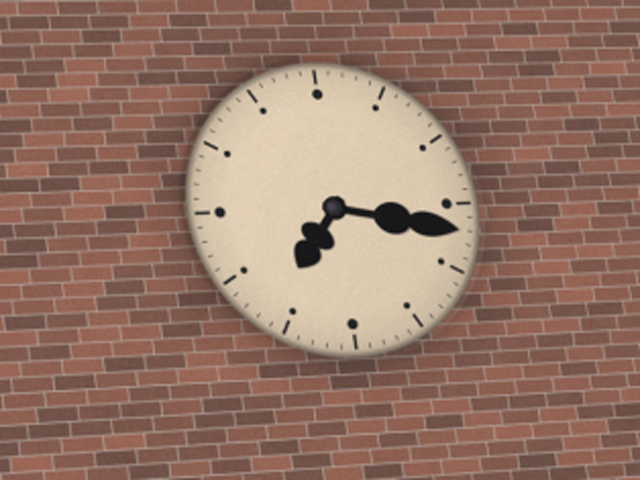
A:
7h17
